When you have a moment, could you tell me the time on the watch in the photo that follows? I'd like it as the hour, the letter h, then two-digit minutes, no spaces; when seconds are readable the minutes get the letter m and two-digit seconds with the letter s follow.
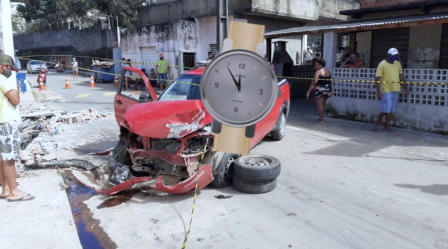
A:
11h54
